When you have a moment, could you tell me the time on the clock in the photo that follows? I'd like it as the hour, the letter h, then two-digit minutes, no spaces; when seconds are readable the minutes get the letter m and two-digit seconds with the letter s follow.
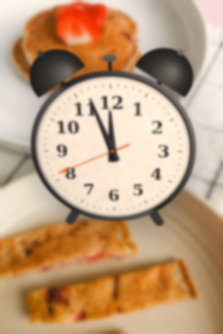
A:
11h56m41s
